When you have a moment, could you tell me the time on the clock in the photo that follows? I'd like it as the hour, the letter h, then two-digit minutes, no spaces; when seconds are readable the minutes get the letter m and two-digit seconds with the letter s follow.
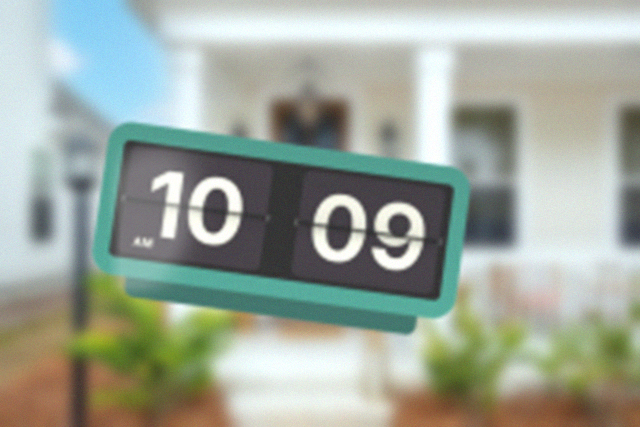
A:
10h09
